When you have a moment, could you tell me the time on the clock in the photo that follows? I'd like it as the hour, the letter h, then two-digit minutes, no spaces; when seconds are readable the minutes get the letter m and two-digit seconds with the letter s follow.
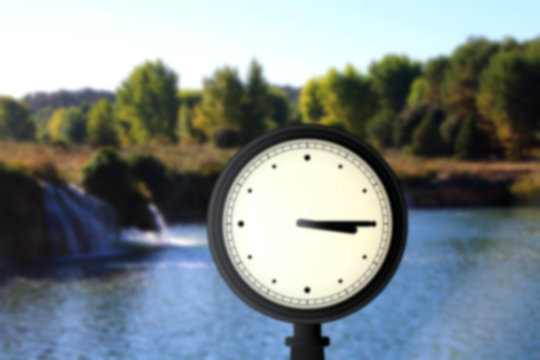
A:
3h15
